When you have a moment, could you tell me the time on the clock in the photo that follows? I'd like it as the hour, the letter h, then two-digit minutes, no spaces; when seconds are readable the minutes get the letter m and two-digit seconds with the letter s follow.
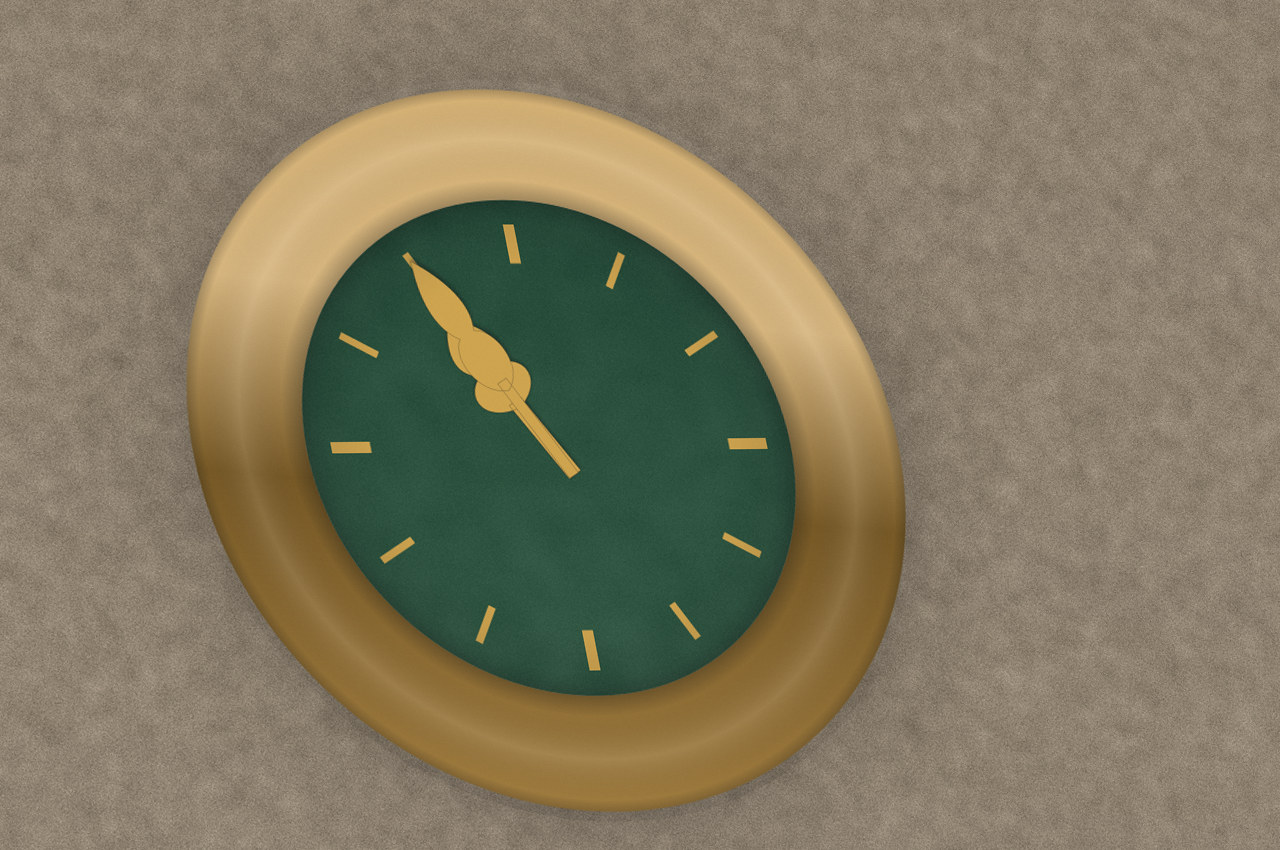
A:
10h55
